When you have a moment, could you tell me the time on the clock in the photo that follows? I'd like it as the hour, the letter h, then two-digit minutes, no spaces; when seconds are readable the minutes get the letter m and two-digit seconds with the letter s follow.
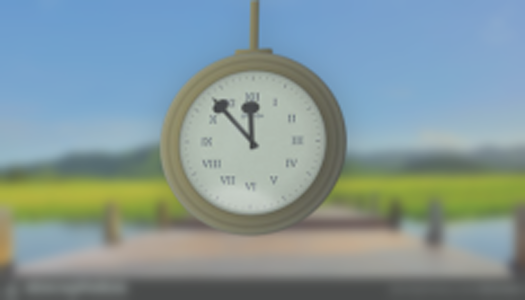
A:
11h53
